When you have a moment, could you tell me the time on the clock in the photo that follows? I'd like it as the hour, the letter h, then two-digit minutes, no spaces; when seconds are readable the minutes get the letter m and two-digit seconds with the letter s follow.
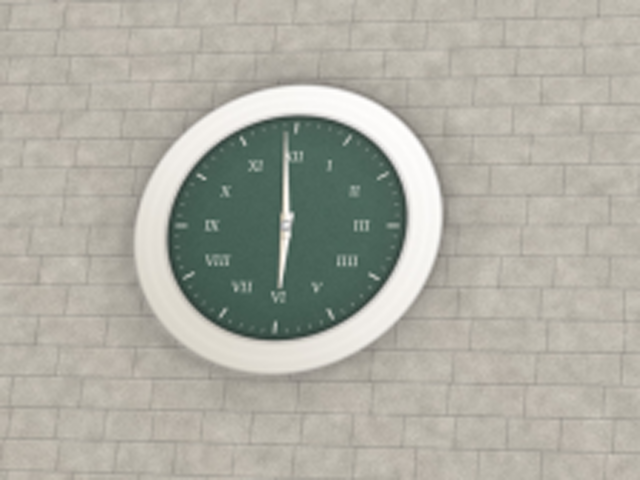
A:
5h59
